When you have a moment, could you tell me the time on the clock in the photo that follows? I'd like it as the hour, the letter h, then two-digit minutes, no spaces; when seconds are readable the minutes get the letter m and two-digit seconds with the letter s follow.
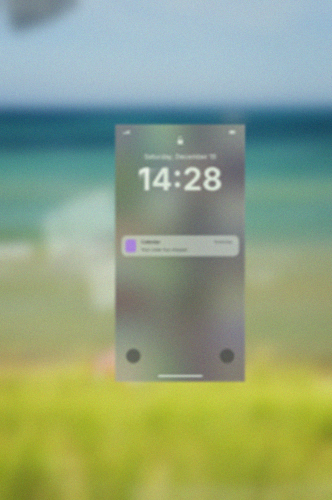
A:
14h28
